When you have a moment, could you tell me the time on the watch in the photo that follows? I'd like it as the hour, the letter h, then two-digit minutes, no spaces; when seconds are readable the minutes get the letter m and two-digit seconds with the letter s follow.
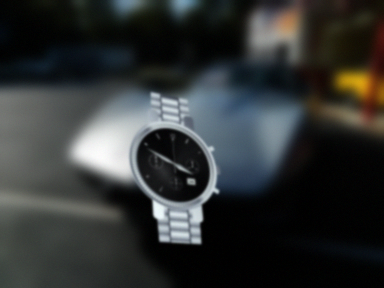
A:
3h49
